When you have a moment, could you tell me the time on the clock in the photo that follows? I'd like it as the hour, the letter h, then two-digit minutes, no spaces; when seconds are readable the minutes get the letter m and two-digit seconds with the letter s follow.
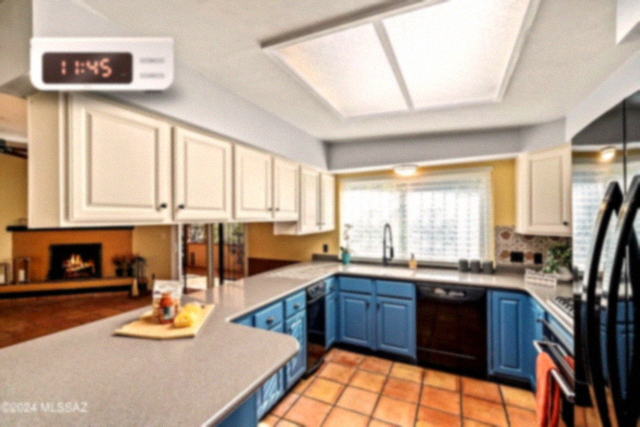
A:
11h45
